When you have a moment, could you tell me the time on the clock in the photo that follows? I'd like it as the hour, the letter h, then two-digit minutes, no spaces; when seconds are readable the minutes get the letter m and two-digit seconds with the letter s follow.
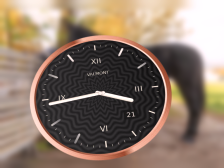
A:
3h44
